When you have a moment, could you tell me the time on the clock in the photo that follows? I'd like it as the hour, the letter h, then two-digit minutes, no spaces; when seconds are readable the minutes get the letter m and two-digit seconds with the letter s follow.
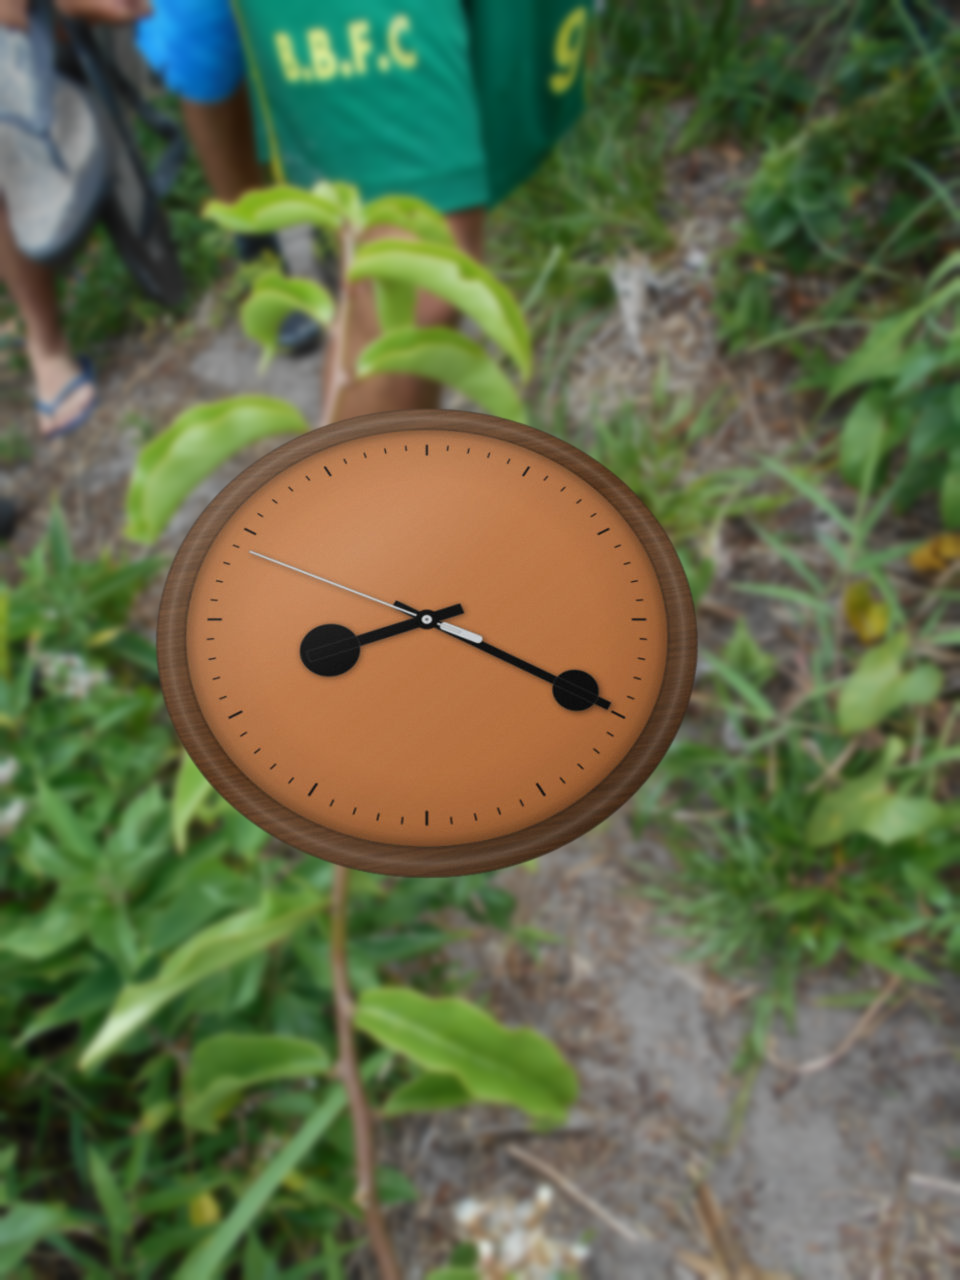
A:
8h19m49s
